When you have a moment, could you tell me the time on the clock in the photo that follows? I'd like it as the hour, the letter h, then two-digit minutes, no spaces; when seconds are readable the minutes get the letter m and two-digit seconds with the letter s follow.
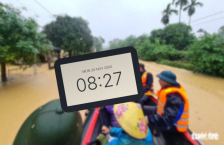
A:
8h27
